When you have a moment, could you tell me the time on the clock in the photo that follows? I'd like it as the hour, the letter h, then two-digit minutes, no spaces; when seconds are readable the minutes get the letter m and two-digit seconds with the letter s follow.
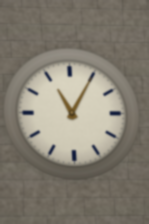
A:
11h05
